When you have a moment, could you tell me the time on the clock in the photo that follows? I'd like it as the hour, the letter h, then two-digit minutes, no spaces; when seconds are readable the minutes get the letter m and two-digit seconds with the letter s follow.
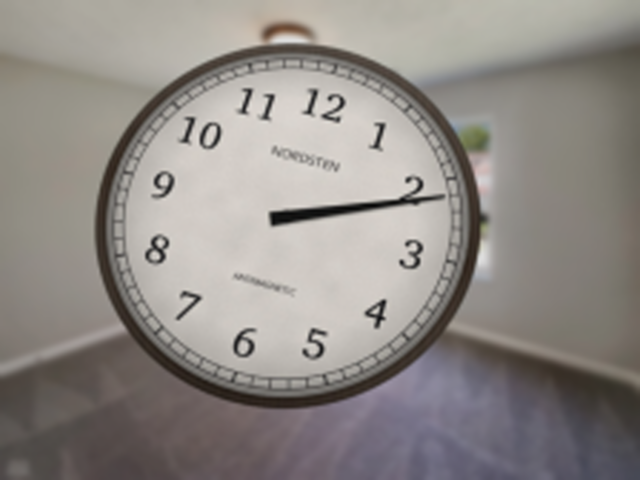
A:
2h11
